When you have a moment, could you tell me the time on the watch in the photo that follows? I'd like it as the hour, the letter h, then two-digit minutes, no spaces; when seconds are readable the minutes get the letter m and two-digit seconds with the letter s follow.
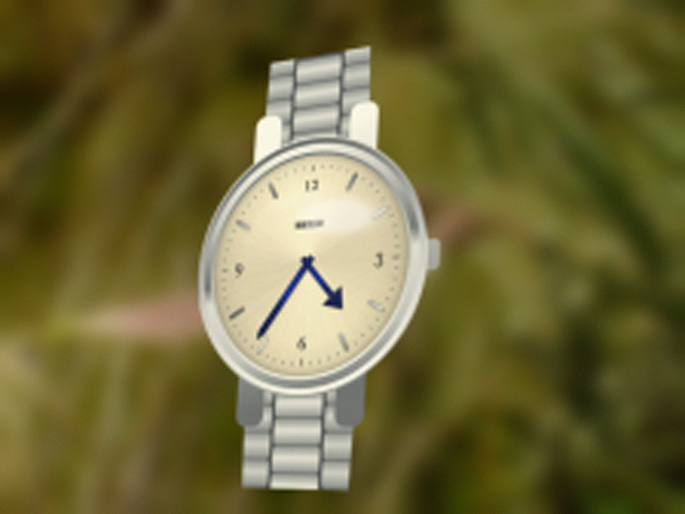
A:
4h36
